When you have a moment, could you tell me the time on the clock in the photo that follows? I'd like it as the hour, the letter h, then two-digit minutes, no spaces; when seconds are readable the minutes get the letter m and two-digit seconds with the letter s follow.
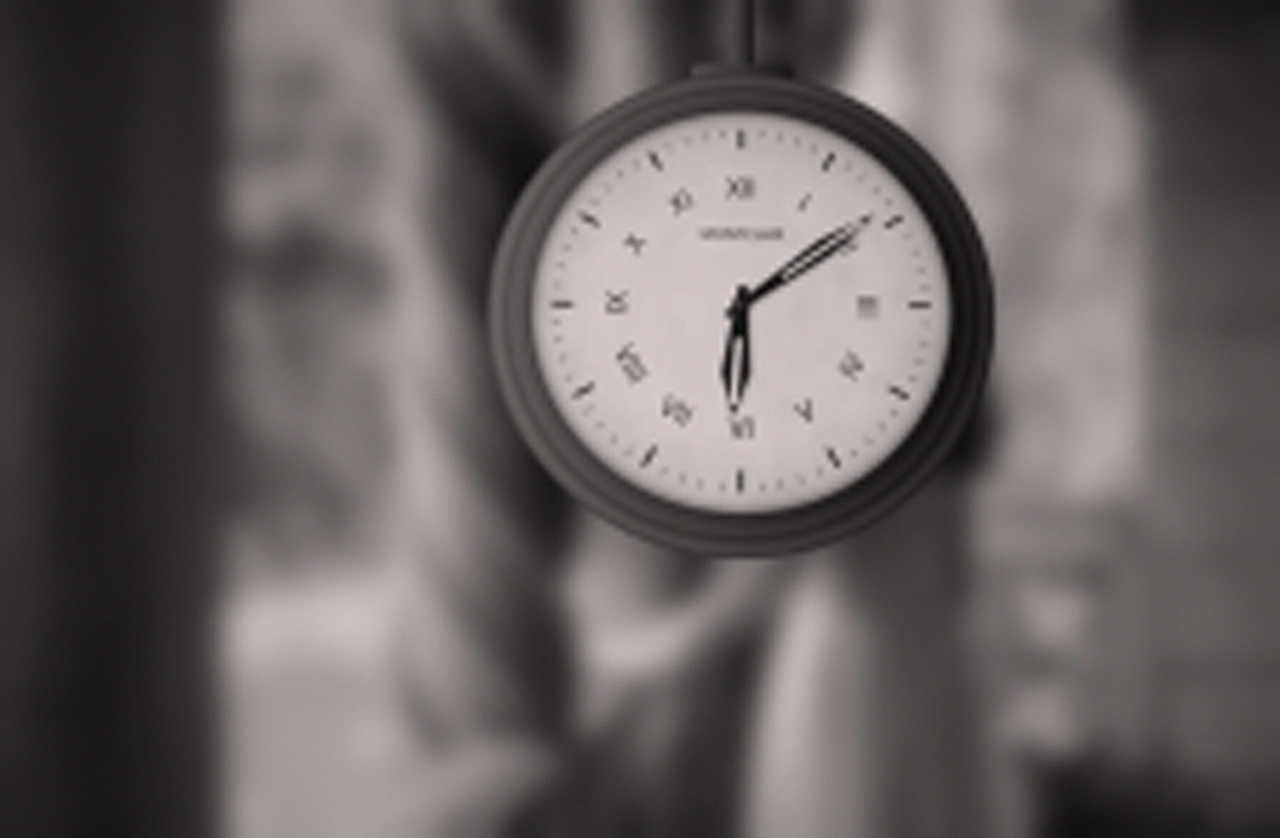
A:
6h09
